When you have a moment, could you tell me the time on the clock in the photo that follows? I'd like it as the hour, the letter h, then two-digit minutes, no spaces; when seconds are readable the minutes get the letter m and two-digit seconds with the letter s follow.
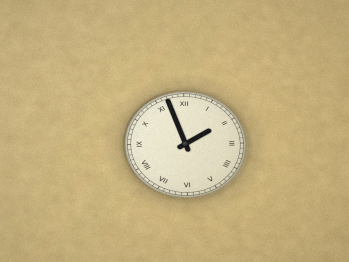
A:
1h57
